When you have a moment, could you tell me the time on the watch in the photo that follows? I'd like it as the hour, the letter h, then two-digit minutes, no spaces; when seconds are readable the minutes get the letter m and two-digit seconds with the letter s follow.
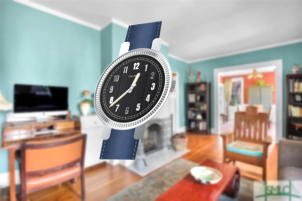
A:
12h38
